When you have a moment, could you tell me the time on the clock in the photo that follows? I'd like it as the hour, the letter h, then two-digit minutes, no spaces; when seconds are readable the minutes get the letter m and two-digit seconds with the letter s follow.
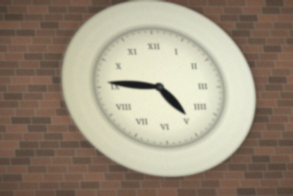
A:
4h46
